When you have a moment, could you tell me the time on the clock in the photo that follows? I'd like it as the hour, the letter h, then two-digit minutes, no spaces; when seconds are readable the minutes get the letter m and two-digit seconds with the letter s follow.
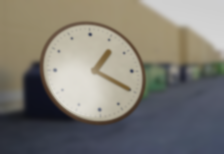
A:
1h20
